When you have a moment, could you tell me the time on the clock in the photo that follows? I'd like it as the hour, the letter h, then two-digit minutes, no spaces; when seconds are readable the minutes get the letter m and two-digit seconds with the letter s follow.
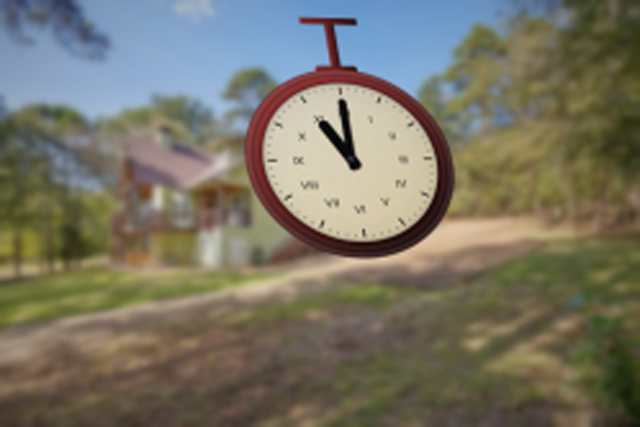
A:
11h00
